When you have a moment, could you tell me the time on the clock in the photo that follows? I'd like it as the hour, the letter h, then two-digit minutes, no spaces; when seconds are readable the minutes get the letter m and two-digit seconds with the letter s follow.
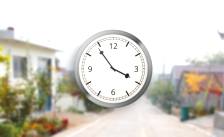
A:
3h54
